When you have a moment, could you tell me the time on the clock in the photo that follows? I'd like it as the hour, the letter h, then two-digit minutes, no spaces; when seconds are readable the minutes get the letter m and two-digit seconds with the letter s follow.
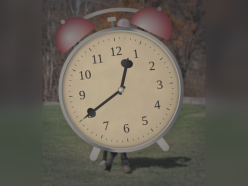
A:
12h40
